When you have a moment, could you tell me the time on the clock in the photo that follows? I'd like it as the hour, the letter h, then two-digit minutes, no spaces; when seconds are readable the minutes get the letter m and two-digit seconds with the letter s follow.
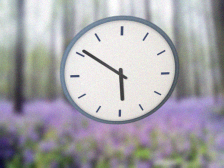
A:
5h51
